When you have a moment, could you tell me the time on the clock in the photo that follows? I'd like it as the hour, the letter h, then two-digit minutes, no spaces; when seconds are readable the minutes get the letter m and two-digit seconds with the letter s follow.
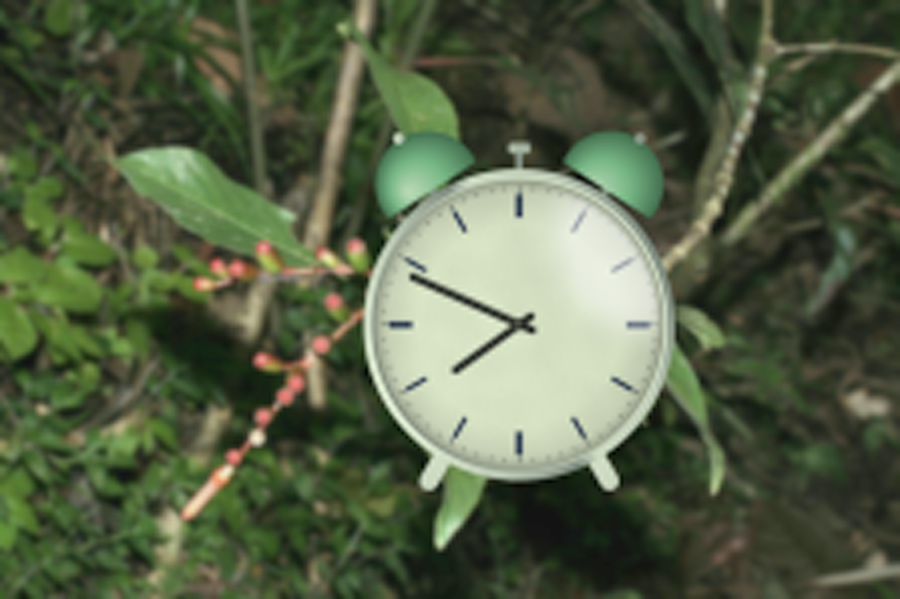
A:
7h49
